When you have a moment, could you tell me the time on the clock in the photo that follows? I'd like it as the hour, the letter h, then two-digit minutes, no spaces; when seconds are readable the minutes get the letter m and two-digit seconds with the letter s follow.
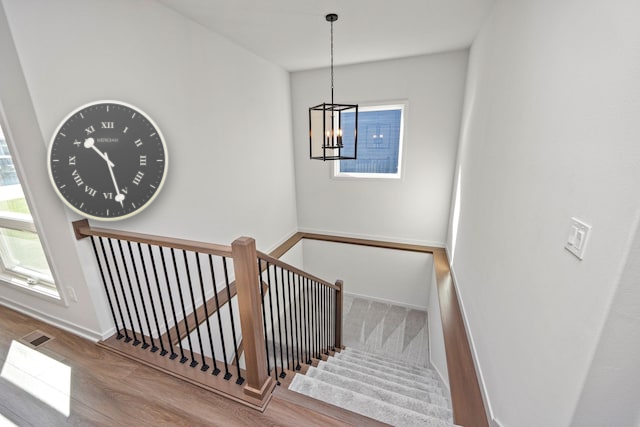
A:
10h27
